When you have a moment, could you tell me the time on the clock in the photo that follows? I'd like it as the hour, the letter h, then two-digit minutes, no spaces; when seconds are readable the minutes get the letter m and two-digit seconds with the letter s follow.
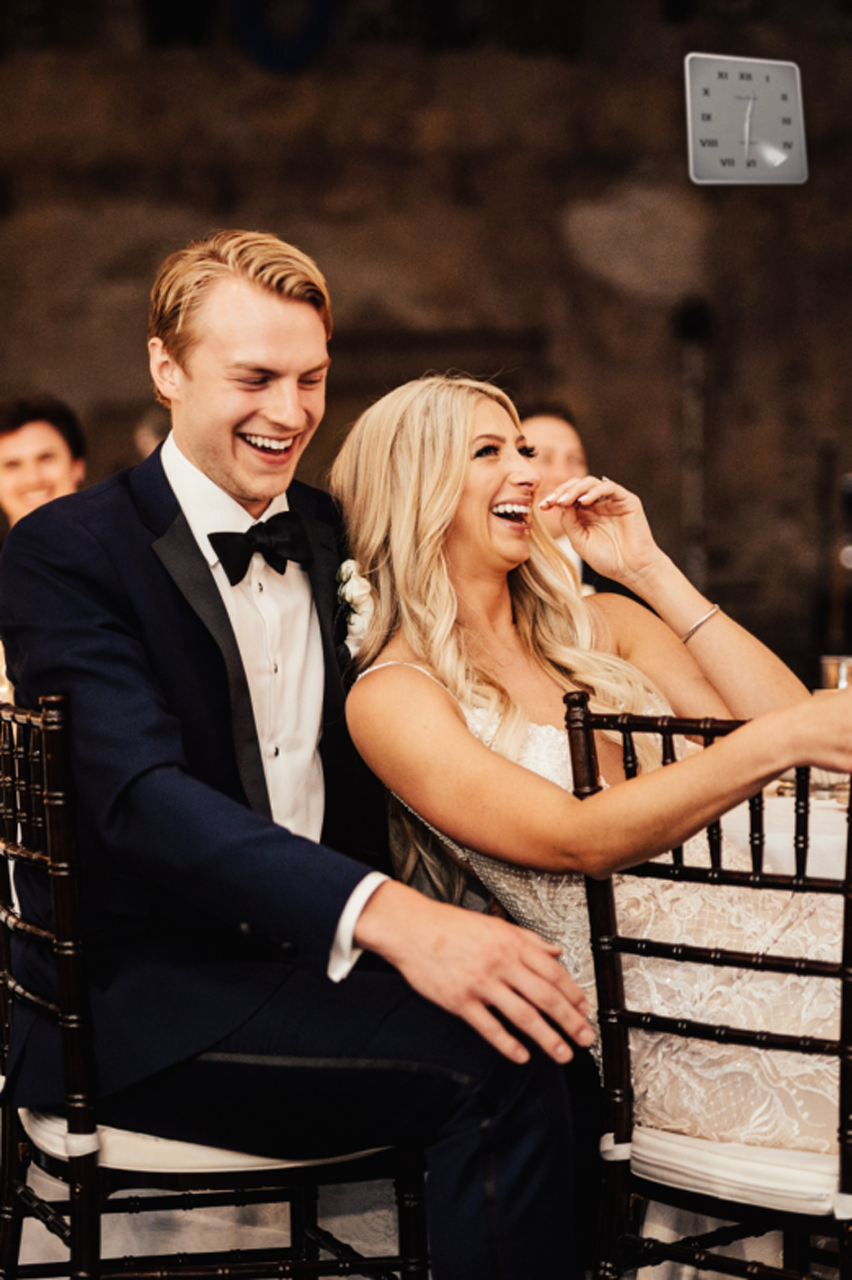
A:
12h31
